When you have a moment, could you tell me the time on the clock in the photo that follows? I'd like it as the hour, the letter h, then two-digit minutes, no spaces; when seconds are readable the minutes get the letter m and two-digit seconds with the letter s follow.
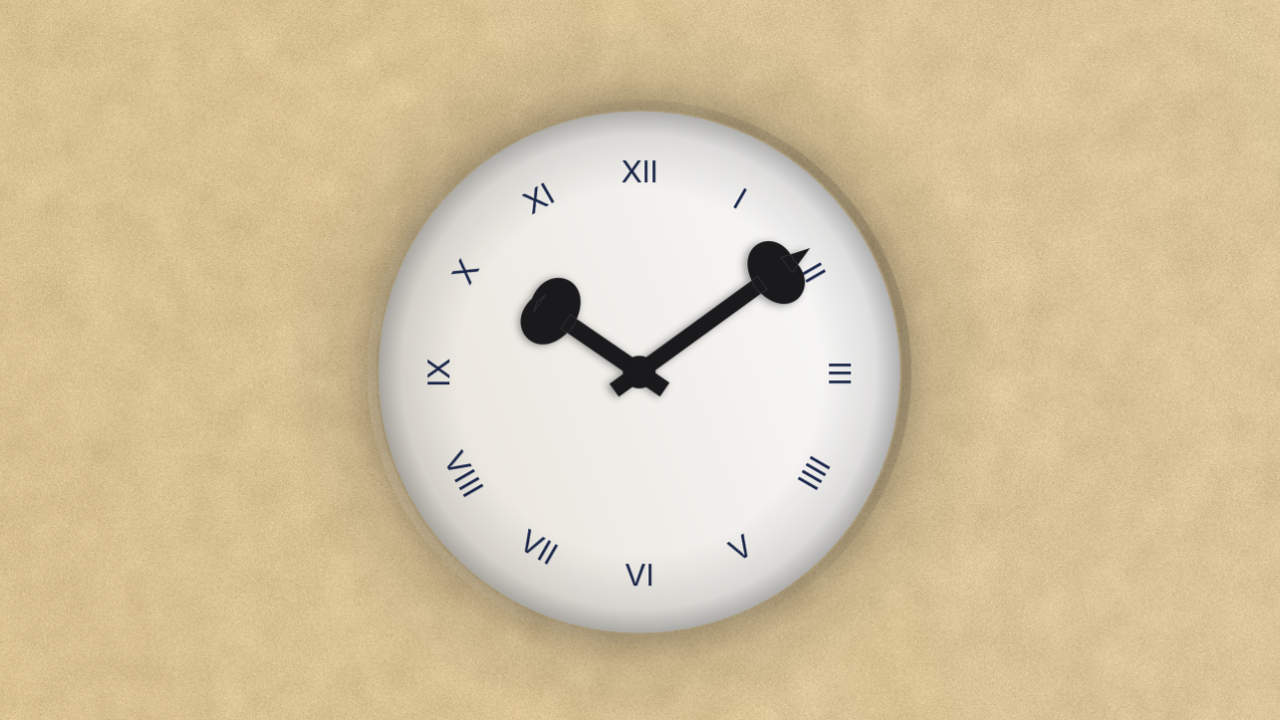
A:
10h09
